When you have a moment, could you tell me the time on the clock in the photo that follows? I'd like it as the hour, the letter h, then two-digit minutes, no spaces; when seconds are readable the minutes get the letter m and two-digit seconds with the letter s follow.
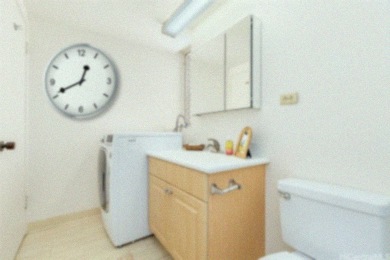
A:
12h41
